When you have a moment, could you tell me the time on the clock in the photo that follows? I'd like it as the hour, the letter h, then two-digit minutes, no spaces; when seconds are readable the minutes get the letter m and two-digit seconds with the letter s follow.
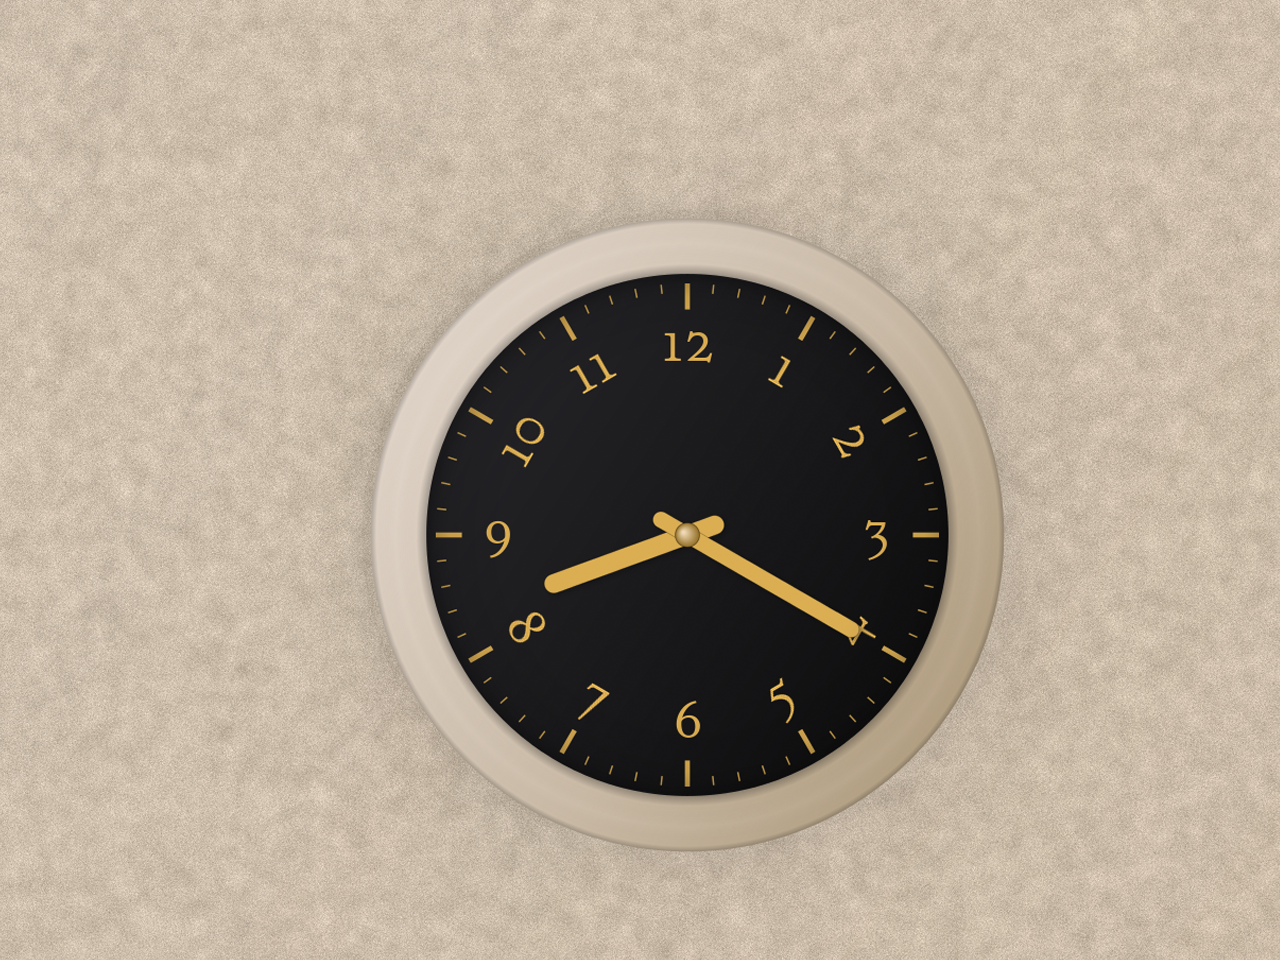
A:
8h20
